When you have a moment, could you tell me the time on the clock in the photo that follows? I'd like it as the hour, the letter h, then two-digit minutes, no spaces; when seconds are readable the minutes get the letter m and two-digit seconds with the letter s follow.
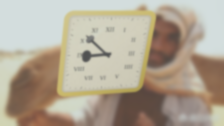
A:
8h52
